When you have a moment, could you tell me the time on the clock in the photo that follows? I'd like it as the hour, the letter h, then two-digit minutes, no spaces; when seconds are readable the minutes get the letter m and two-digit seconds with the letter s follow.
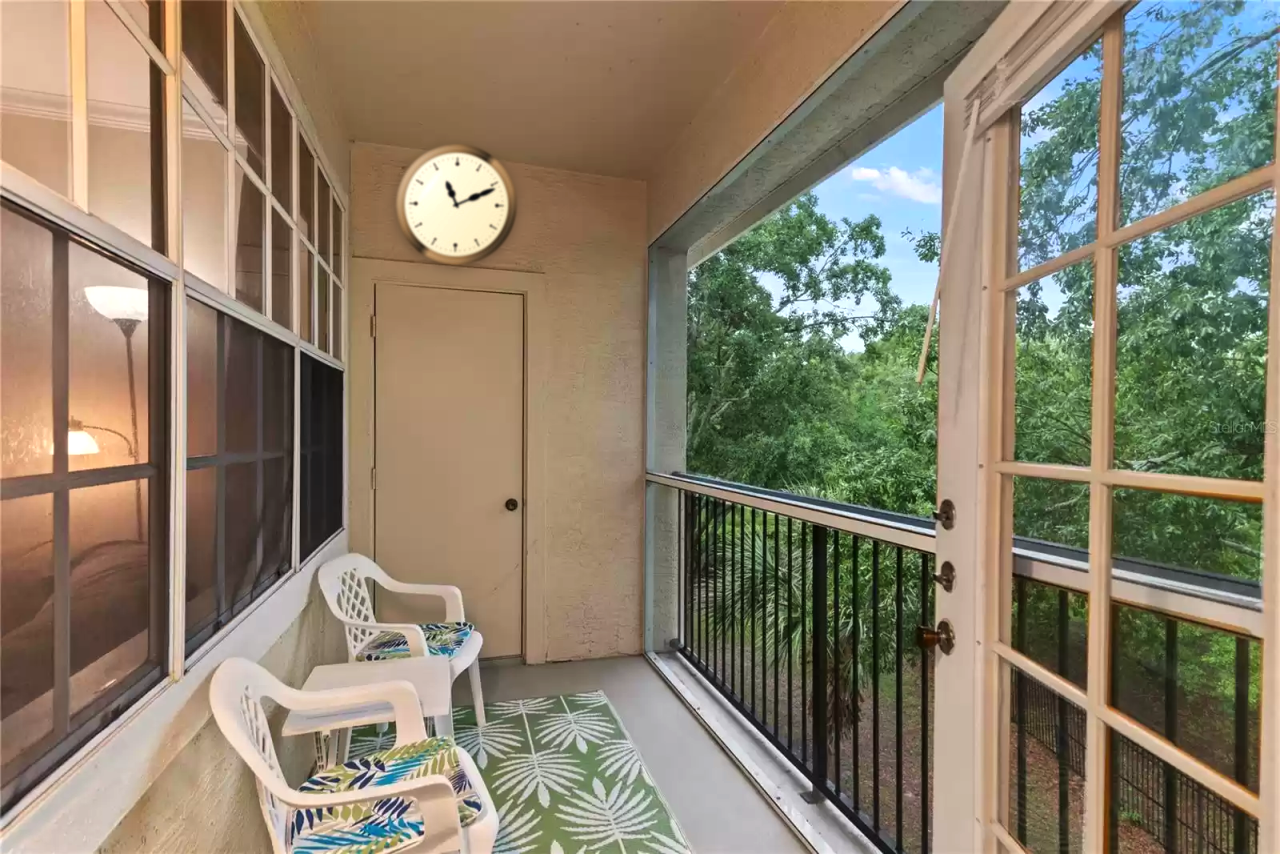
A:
11h11
